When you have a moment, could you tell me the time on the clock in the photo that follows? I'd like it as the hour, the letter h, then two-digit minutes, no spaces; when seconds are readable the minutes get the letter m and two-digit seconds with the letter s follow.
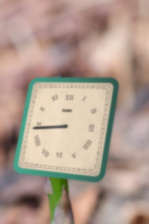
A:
8h44
